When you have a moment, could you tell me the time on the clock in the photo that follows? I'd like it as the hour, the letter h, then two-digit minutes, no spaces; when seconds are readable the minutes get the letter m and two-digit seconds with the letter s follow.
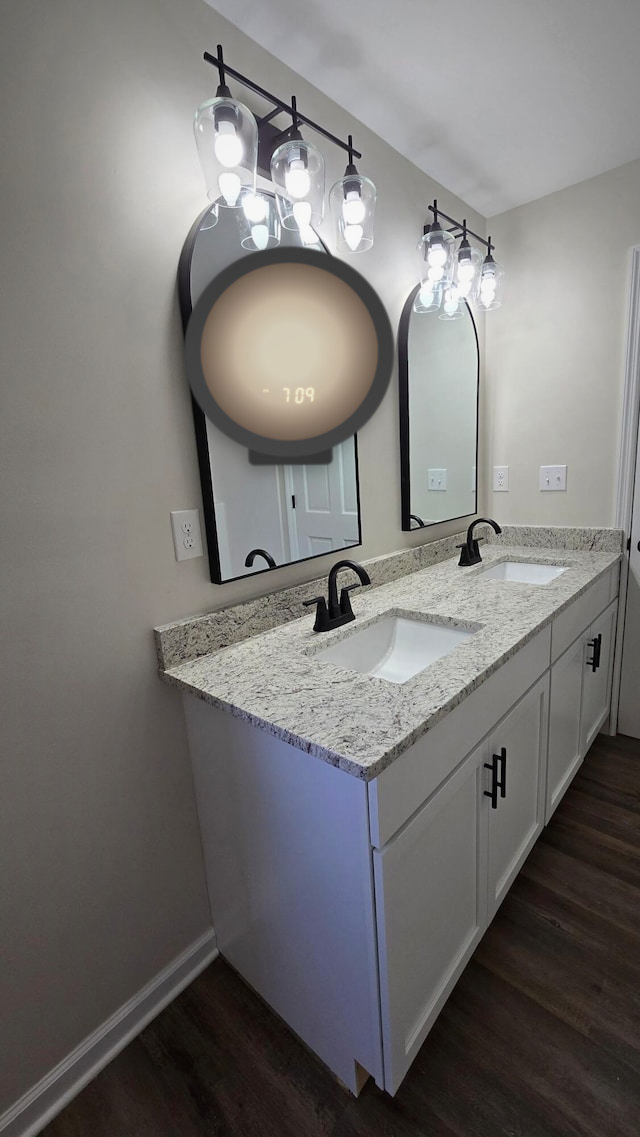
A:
7h09
